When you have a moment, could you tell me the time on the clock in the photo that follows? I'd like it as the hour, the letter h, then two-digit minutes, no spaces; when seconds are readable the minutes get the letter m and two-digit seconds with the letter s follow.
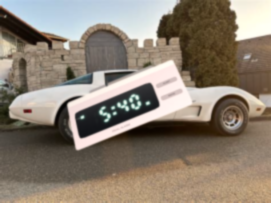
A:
5h40
